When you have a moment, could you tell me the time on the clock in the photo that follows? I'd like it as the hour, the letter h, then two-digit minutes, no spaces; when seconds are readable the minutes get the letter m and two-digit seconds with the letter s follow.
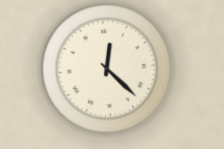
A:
12h23
